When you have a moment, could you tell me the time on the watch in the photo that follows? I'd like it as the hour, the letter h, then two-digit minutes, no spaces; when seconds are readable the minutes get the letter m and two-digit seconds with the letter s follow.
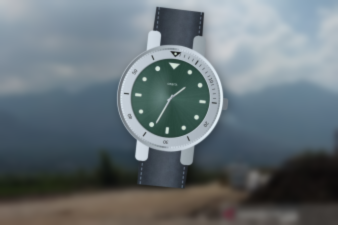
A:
1h34
